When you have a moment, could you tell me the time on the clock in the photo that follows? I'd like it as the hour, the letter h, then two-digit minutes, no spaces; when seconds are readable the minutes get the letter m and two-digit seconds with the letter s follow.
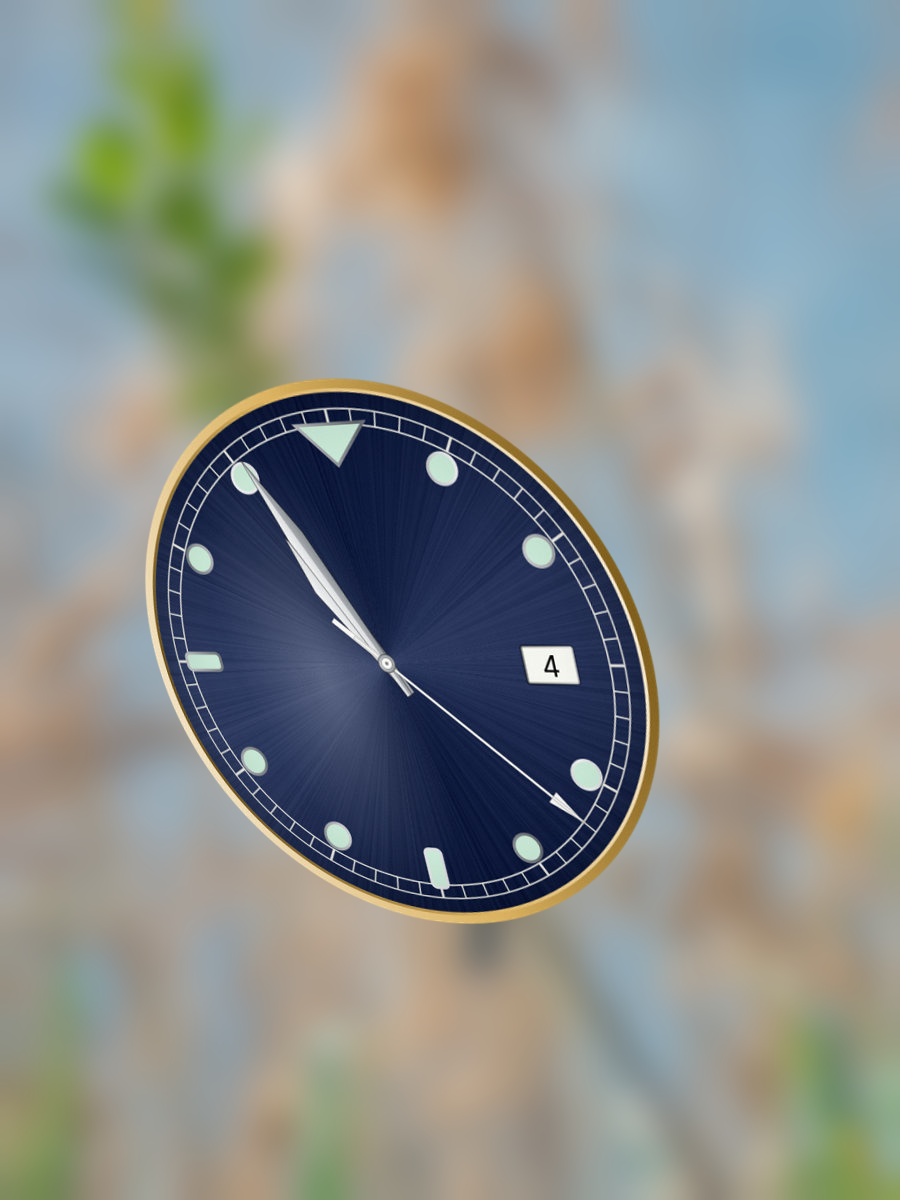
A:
10h55m22s
